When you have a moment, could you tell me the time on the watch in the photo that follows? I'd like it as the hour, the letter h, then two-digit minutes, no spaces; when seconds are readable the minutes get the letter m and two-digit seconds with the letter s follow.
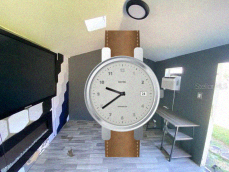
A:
9h39
